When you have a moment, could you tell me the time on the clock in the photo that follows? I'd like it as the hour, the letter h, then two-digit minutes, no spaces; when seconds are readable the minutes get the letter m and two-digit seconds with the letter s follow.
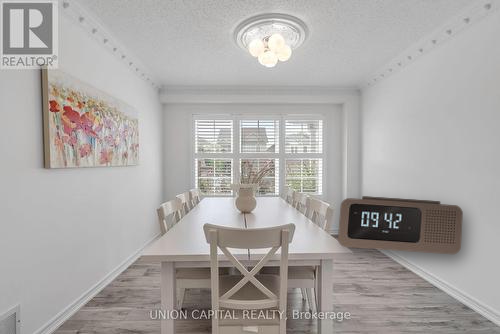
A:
9h42
